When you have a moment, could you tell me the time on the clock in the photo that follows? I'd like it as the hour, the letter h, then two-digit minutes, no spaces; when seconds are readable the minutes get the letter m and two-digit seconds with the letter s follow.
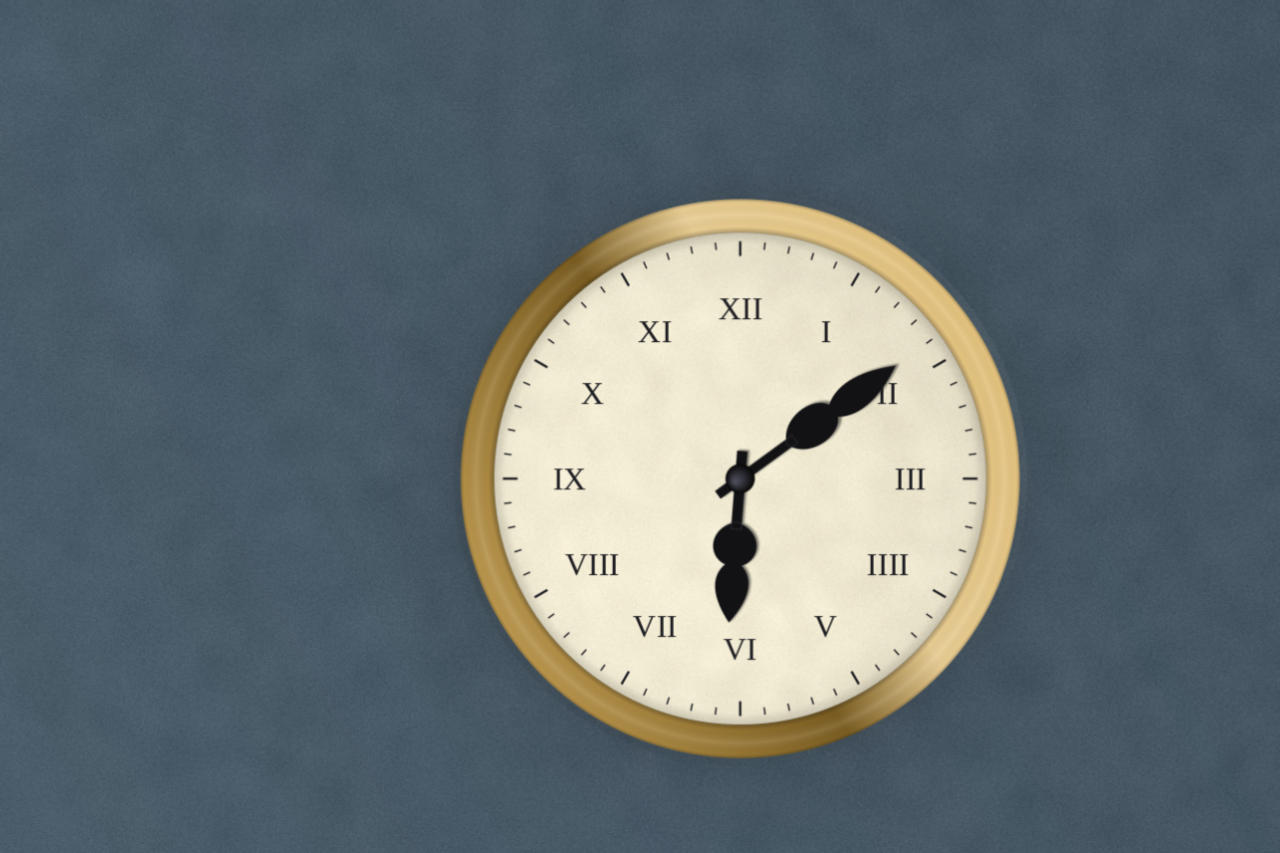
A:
6h09
